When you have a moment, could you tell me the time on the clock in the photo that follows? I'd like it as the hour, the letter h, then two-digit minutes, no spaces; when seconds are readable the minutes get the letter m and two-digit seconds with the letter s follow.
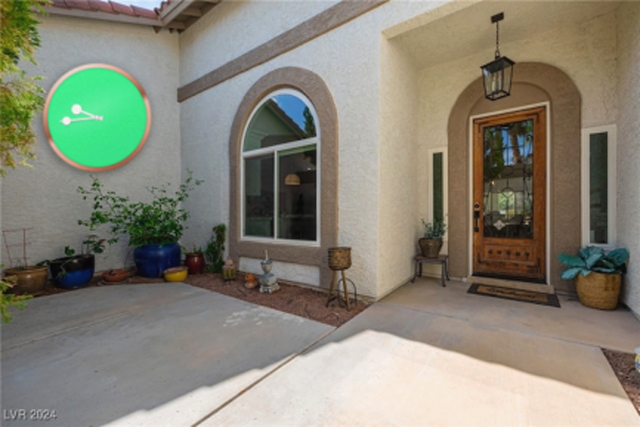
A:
9h44
